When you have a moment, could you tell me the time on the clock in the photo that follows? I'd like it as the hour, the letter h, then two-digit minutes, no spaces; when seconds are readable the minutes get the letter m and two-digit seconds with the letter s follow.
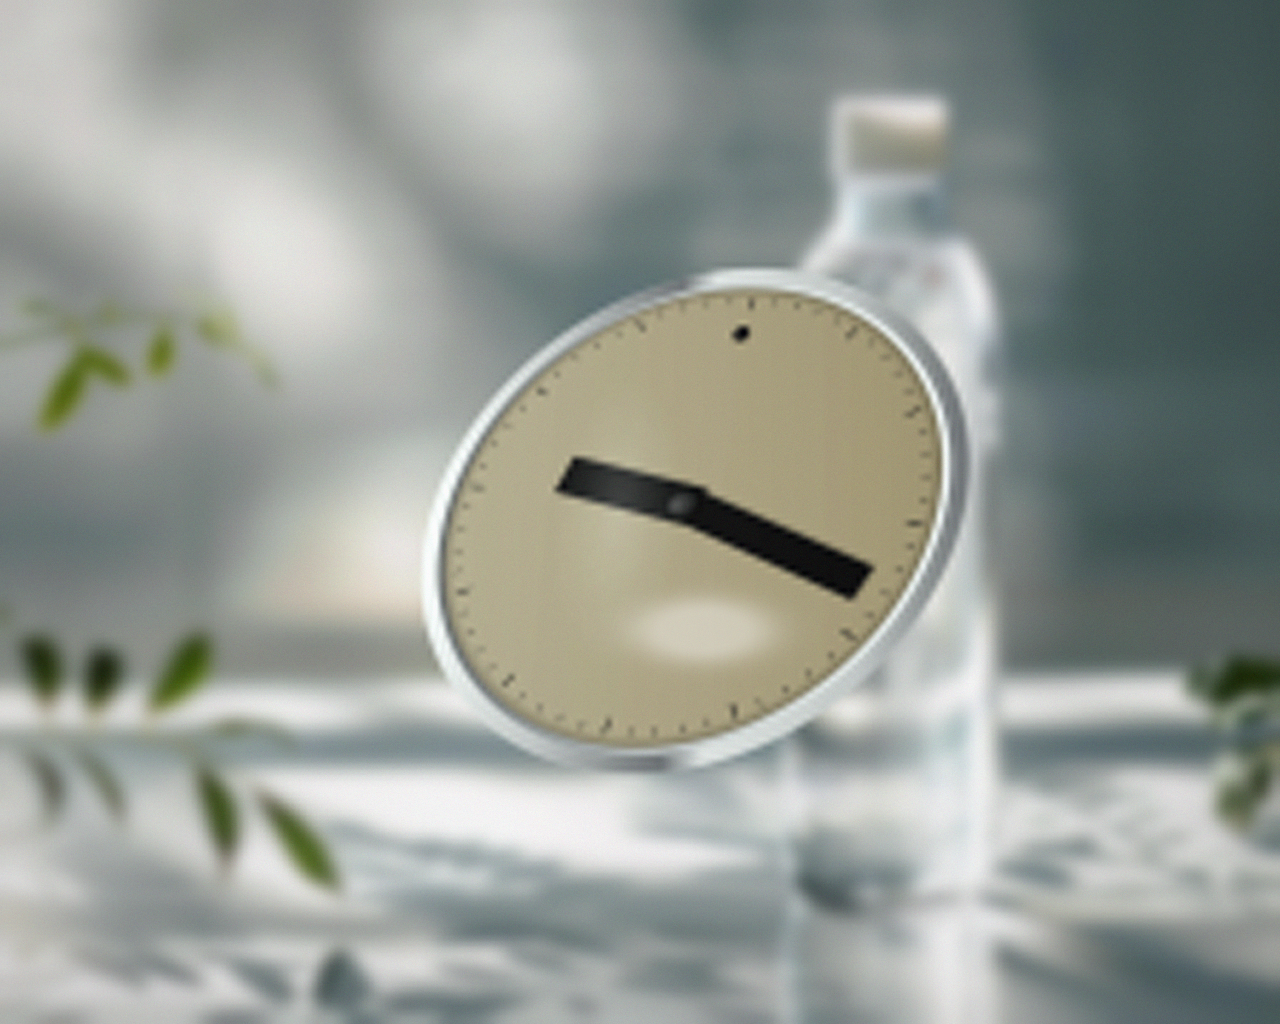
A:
9h18
